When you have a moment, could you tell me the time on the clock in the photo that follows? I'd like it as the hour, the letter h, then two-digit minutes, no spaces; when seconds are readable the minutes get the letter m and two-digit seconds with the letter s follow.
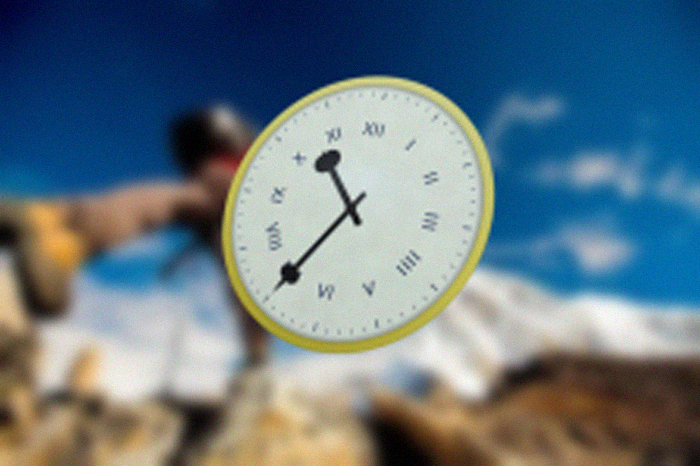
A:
10h35
